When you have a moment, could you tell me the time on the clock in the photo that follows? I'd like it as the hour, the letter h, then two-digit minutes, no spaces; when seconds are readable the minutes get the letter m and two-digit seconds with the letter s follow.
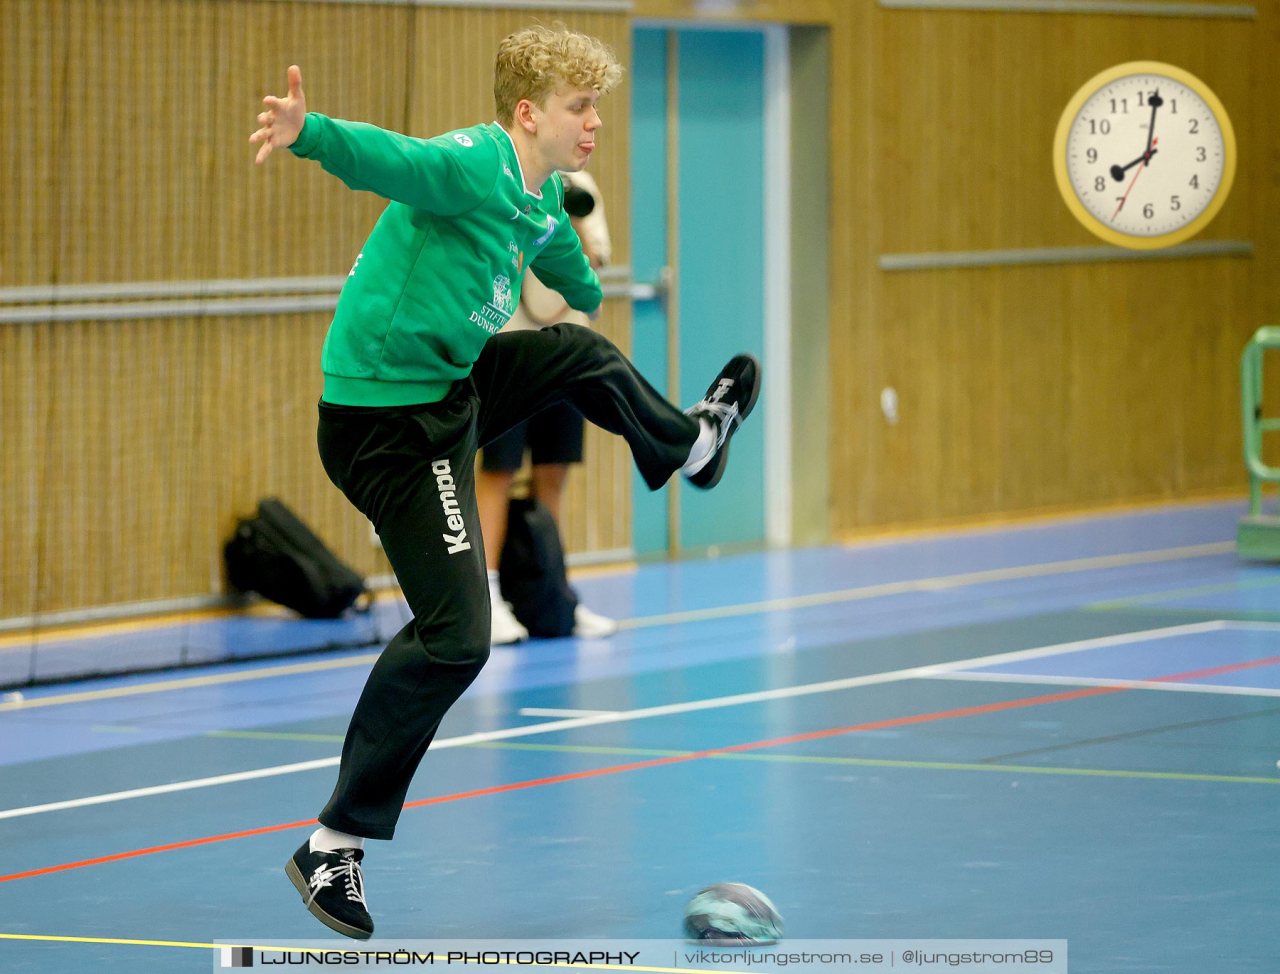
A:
8h01m35s
